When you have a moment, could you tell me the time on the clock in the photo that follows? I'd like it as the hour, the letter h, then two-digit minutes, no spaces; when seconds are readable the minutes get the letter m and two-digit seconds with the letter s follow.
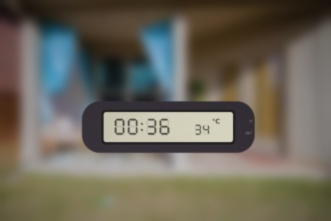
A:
0h36
